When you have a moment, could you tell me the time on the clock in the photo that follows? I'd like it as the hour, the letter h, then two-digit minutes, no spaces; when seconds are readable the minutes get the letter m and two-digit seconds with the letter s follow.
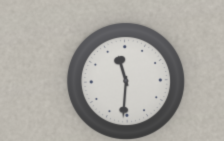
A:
11h31
